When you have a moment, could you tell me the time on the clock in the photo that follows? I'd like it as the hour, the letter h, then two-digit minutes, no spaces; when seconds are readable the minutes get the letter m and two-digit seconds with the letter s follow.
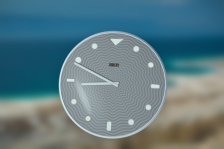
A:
8h49
